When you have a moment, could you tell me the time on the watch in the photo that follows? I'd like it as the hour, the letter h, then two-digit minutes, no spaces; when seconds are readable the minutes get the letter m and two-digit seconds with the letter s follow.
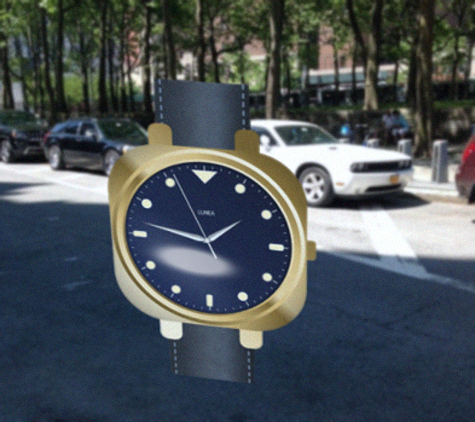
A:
1h46m56s
